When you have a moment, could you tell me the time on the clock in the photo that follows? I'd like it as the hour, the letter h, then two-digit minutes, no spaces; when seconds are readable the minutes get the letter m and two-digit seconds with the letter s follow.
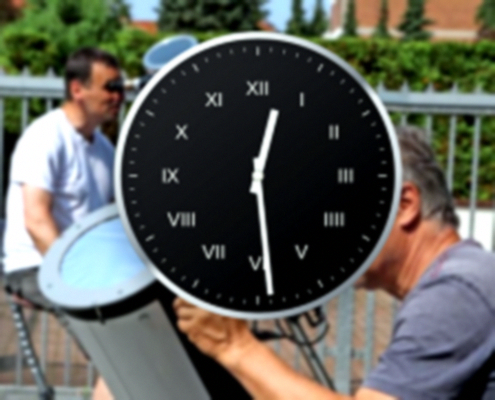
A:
12h29
